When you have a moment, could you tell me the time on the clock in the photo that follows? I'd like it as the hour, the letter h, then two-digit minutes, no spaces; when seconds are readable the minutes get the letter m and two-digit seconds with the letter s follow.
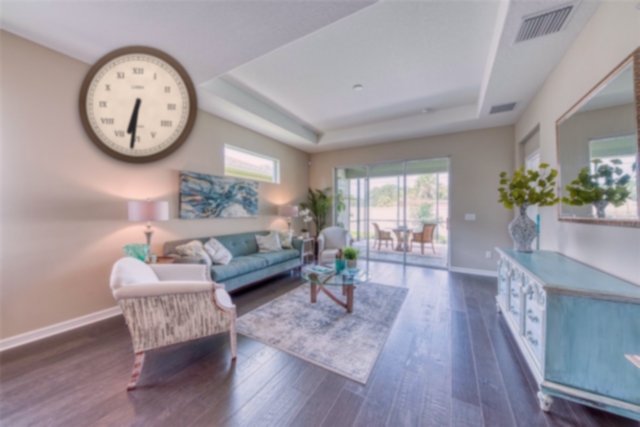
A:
6h31
